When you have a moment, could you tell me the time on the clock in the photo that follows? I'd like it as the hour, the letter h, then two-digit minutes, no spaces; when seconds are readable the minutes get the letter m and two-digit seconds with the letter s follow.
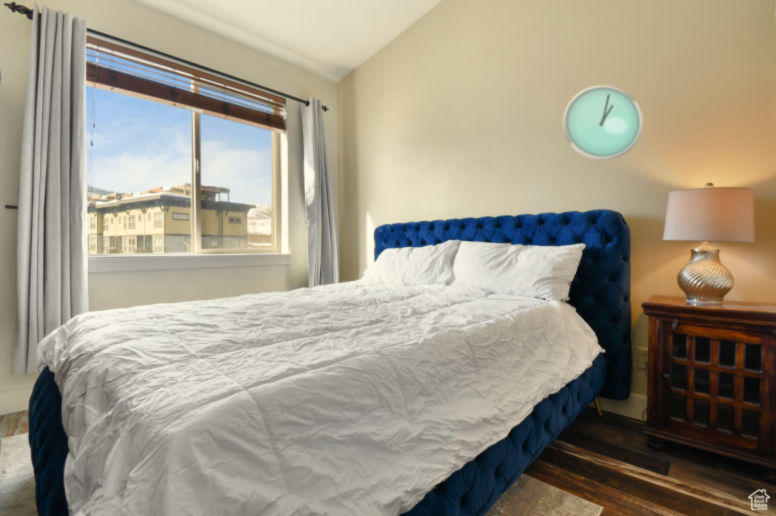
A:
1h02
